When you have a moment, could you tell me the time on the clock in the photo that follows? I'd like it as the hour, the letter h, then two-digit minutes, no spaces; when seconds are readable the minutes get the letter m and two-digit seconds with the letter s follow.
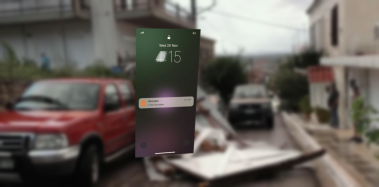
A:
4h15
